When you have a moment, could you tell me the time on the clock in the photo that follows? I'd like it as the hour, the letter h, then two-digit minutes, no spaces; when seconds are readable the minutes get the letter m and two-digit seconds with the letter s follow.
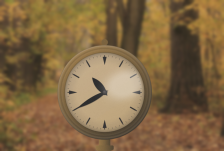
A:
10h40
